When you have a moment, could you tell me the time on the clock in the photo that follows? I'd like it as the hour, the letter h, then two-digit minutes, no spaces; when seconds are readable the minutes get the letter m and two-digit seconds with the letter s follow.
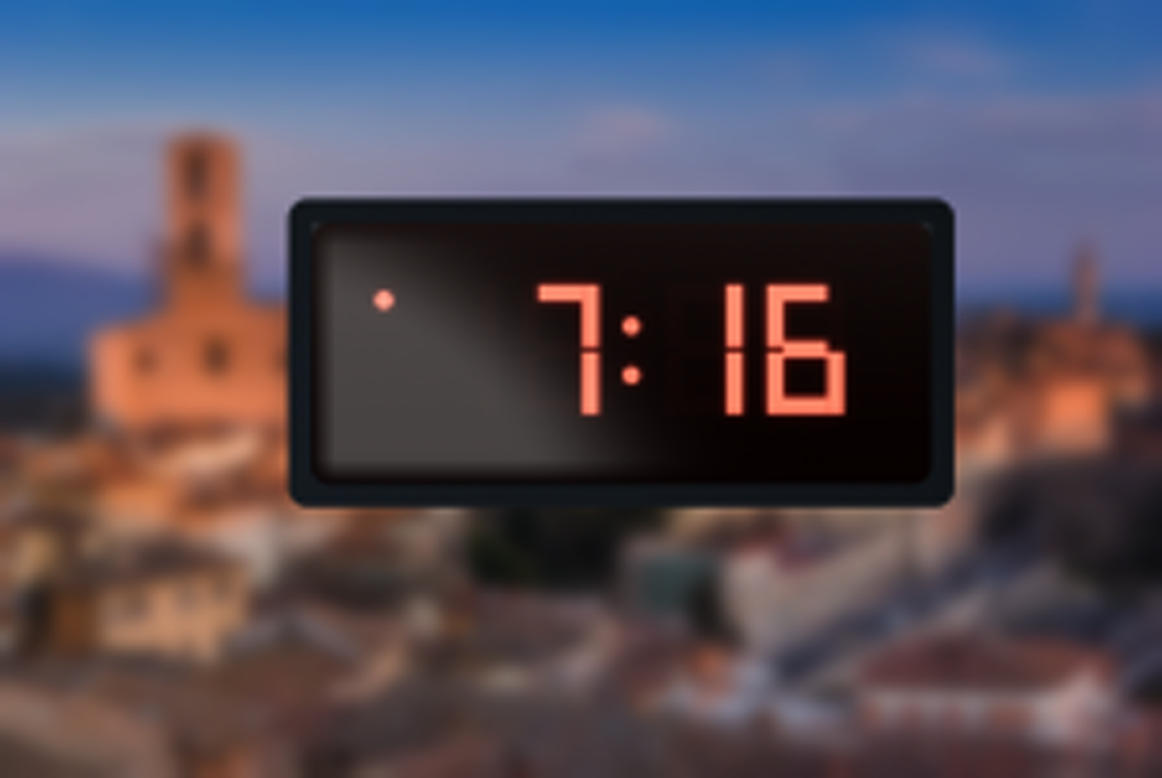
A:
7h16
